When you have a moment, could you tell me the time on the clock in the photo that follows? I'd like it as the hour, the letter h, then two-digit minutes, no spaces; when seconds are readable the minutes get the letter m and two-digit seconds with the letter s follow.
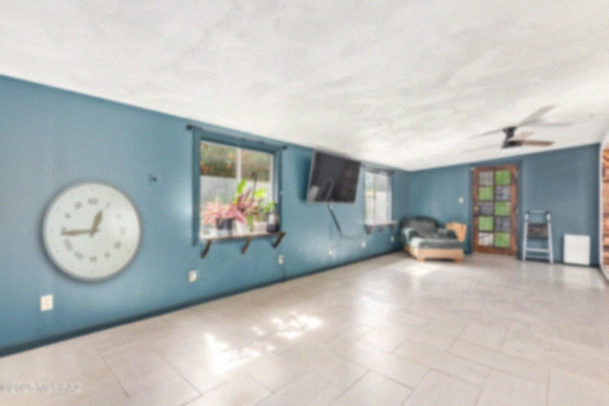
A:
12h44
